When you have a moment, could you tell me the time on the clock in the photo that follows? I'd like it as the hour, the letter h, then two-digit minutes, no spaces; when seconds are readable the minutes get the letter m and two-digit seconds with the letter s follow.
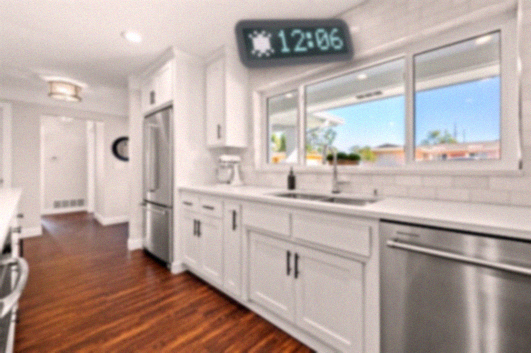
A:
12h06
